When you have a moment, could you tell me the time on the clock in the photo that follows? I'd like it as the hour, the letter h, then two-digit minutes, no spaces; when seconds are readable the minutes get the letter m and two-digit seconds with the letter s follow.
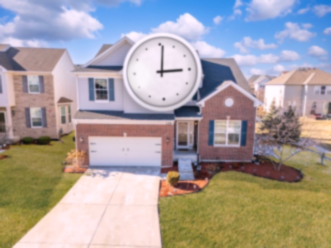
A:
3h01
